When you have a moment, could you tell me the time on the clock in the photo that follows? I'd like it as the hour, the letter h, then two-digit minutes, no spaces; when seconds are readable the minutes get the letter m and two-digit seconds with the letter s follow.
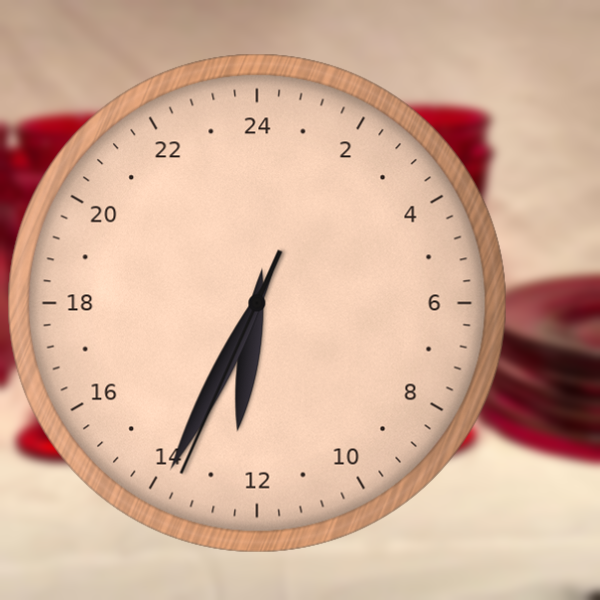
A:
12h34m34s
